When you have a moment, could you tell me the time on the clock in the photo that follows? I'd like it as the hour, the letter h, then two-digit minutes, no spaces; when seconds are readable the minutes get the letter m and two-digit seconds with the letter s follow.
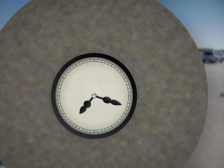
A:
7h18
